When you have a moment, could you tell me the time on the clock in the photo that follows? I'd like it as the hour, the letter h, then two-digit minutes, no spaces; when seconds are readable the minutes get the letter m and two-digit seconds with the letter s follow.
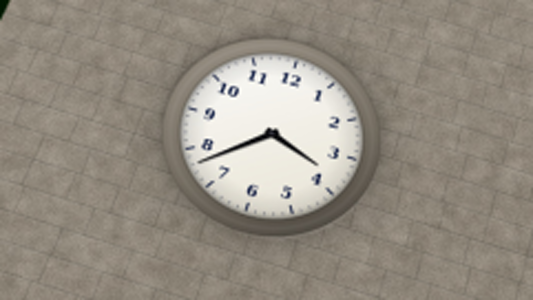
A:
3h38
